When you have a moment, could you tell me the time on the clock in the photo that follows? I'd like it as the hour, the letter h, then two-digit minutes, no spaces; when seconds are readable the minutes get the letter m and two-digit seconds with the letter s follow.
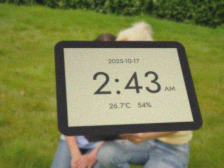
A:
2h43
